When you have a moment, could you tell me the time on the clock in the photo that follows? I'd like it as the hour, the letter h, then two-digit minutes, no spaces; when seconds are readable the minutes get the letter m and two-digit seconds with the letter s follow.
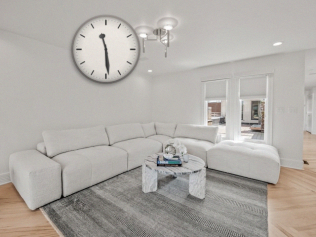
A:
11h29
